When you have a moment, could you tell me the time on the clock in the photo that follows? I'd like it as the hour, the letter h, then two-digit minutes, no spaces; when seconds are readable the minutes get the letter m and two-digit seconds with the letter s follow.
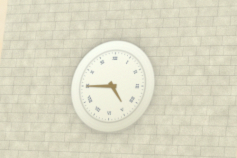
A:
4h45
